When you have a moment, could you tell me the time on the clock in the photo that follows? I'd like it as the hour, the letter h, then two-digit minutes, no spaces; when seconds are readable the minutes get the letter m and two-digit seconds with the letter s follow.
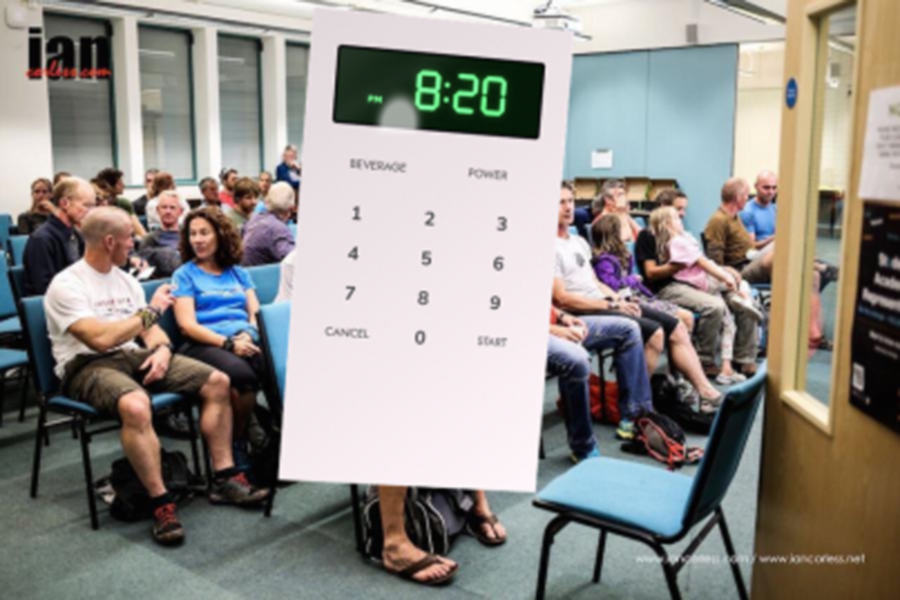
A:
8h20
